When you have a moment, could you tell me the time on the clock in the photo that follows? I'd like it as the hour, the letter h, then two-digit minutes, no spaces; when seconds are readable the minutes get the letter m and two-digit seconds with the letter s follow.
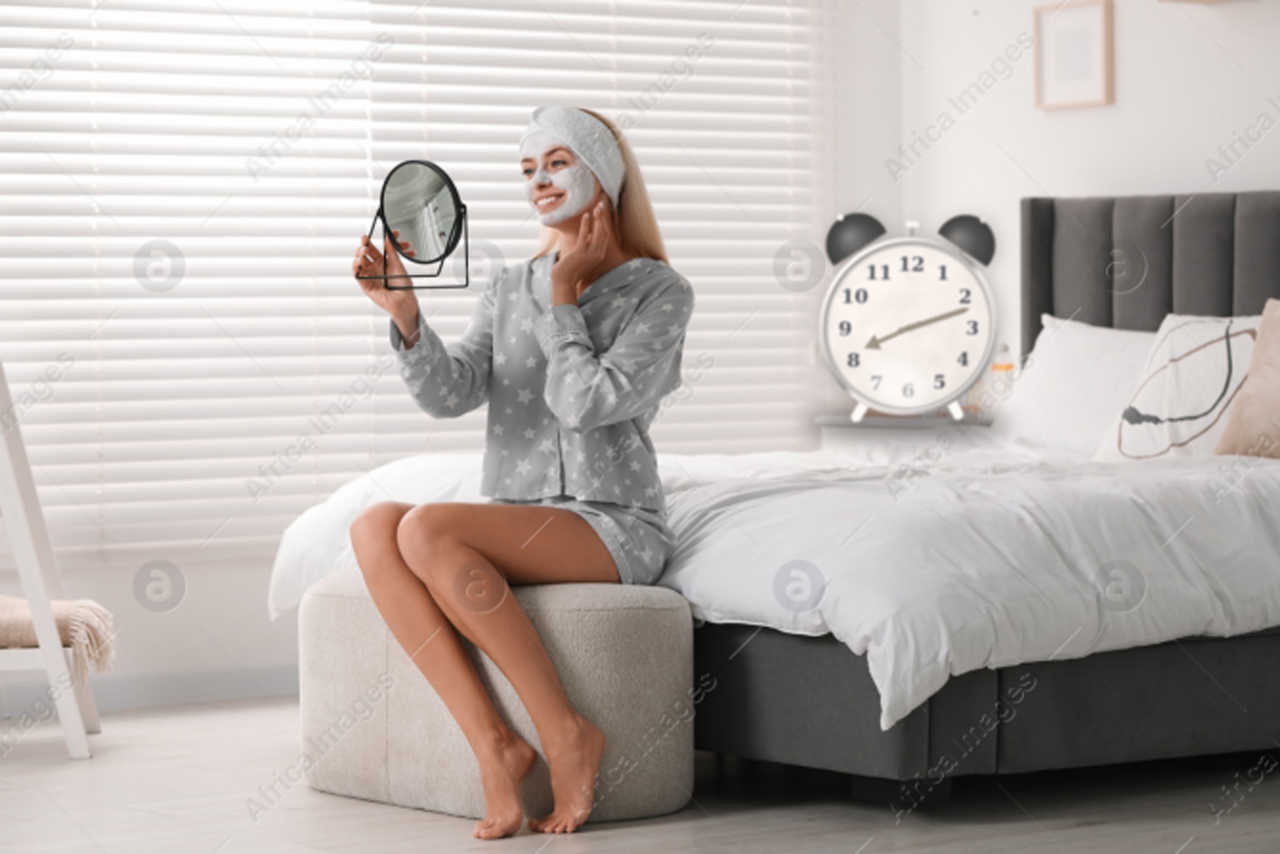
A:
8h12
